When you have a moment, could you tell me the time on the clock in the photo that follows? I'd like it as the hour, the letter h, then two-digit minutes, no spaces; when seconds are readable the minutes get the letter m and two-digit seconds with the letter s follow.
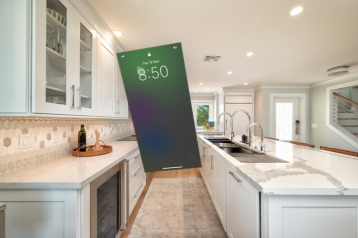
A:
8h50
